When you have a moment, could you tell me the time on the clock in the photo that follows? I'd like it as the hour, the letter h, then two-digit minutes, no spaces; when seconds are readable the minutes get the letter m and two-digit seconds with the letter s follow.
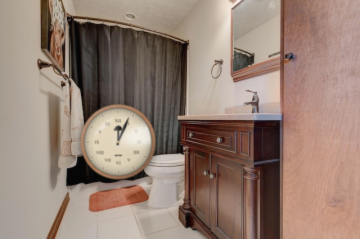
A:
12h04
